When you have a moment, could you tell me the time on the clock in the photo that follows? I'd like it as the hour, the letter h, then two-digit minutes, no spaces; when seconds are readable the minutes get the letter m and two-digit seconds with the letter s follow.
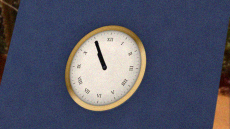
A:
10h55
